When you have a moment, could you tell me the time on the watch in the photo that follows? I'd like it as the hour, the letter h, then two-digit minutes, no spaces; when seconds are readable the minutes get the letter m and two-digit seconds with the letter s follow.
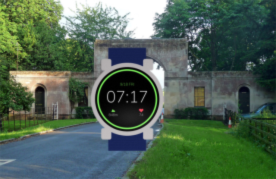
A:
7h17
